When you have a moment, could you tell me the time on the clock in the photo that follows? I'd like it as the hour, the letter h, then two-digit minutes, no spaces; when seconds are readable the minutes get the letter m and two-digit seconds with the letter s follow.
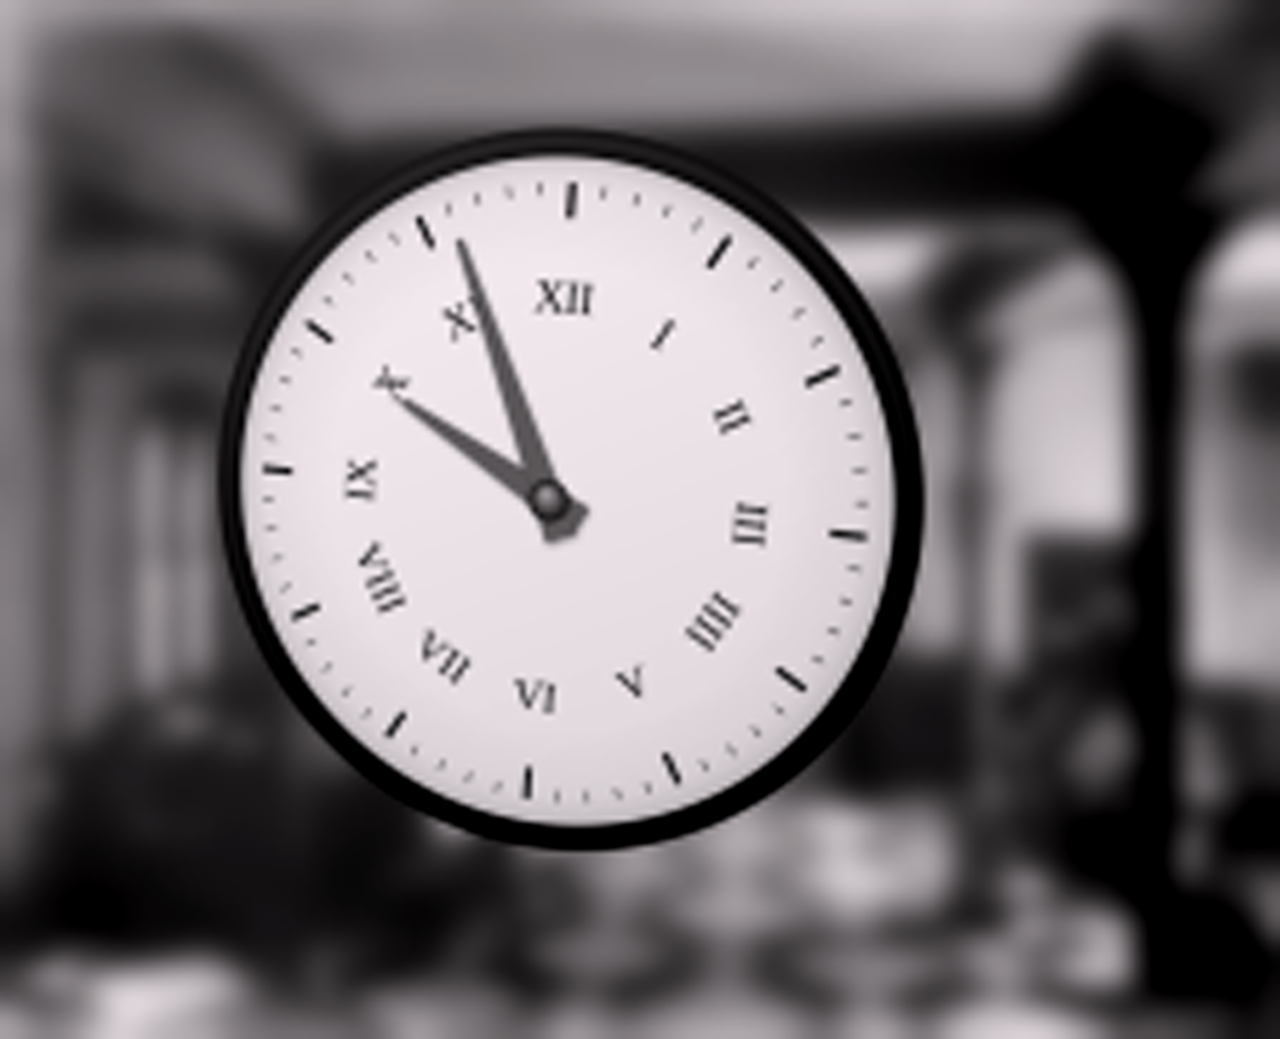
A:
9h56
